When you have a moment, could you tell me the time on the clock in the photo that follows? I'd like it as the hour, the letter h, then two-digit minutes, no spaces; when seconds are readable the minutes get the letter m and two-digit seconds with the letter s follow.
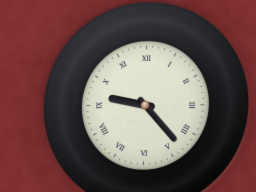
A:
9h23
